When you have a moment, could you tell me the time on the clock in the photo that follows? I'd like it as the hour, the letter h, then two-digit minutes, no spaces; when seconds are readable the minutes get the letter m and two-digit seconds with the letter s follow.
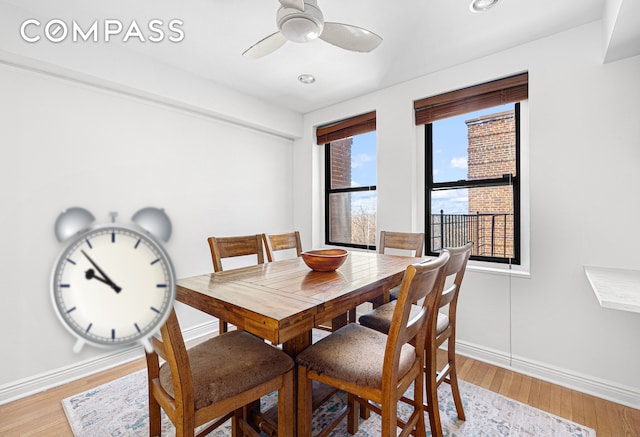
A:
9h53
